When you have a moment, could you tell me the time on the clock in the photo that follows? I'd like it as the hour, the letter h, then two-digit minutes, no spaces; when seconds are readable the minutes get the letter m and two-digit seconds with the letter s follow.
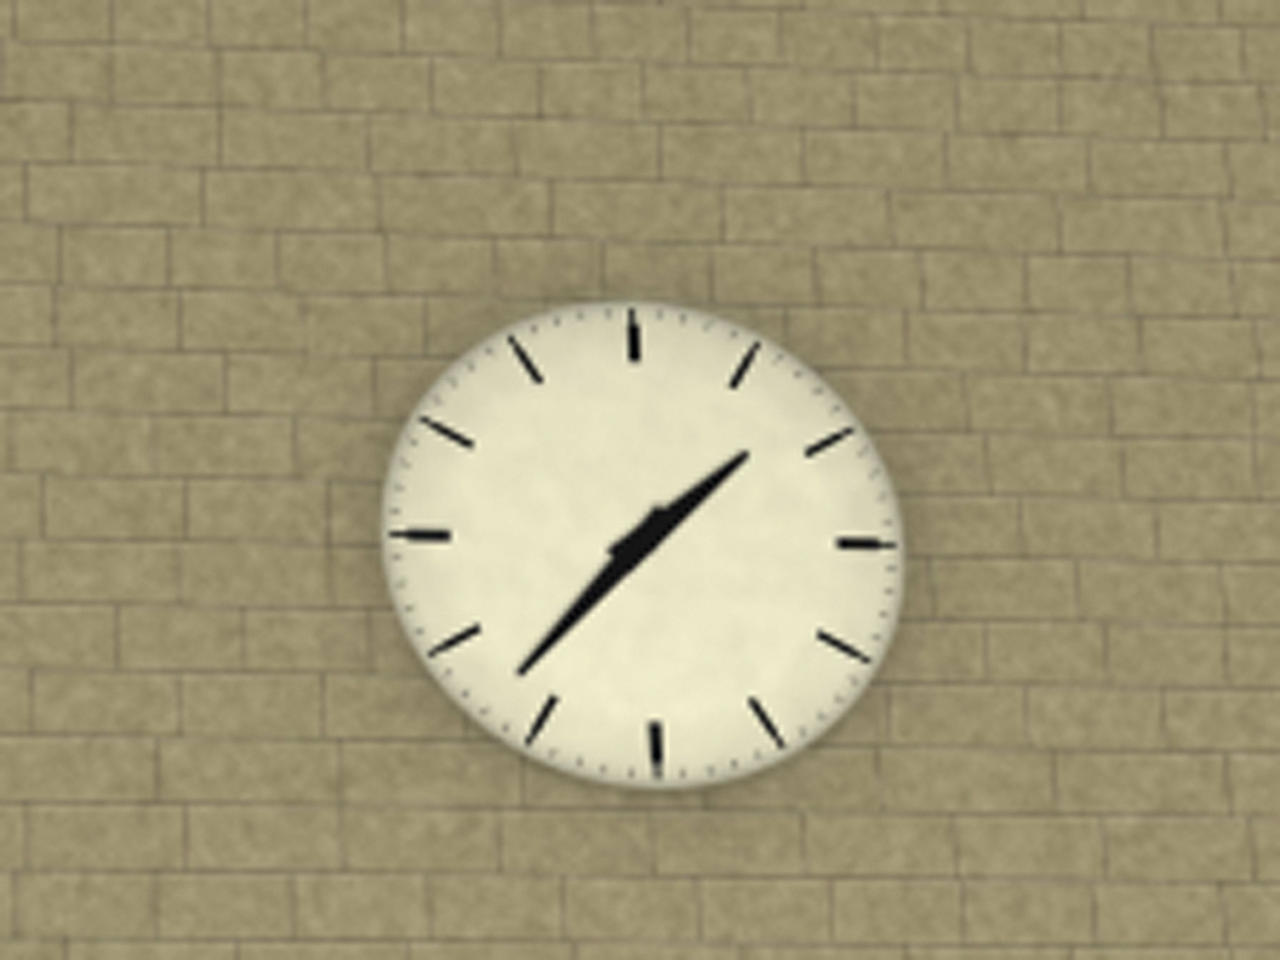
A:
1h37
